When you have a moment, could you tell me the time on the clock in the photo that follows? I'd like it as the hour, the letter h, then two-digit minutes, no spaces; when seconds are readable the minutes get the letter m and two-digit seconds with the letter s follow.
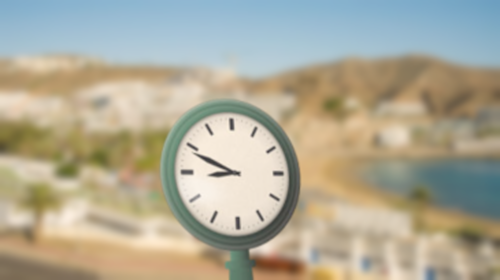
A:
8h49
